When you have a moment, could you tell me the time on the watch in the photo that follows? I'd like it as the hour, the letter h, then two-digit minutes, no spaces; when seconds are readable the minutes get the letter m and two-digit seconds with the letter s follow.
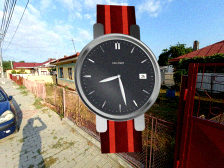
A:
8h28
